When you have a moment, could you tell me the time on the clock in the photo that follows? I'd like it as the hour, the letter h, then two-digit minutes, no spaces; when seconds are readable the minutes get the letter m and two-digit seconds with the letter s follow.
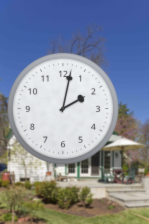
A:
2h02
